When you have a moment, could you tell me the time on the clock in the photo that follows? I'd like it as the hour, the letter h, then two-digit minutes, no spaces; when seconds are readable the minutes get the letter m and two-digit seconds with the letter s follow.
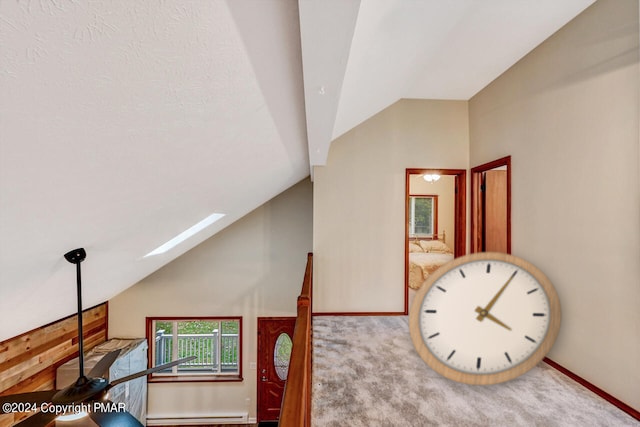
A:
4h05
